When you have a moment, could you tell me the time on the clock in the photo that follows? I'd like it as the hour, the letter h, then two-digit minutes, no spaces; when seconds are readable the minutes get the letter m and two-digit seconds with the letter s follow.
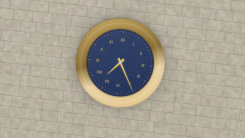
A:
7h25
